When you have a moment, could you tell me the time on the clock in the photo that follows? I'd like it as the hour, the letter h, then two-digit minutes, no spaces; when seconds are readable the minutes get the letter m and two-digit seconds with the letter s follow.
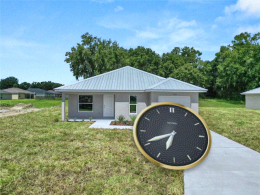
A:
6h41
